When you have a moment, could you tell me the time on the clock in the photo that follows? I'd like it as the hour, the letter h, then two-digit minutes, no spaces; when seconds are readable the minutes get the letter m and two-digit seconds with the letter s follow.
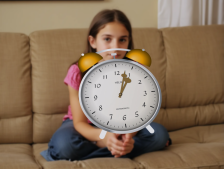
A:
1h03
